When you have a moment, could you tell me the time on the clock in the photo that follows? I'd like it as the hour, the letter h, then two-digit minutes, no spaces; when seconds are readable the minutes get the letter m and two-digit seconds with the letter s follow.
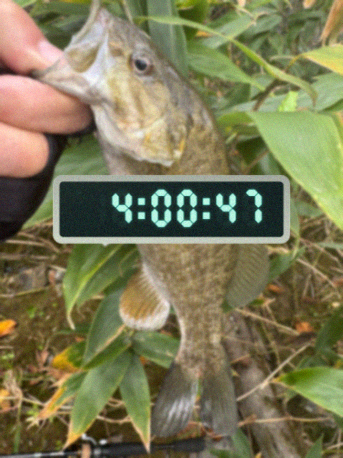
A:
4h00m47s
